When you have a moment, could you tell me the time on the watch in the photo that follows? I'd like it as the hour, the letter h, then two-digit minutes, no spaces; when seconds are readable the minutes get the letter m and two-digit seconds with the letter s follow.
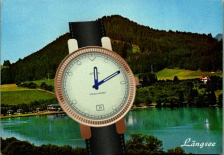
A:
12h11
